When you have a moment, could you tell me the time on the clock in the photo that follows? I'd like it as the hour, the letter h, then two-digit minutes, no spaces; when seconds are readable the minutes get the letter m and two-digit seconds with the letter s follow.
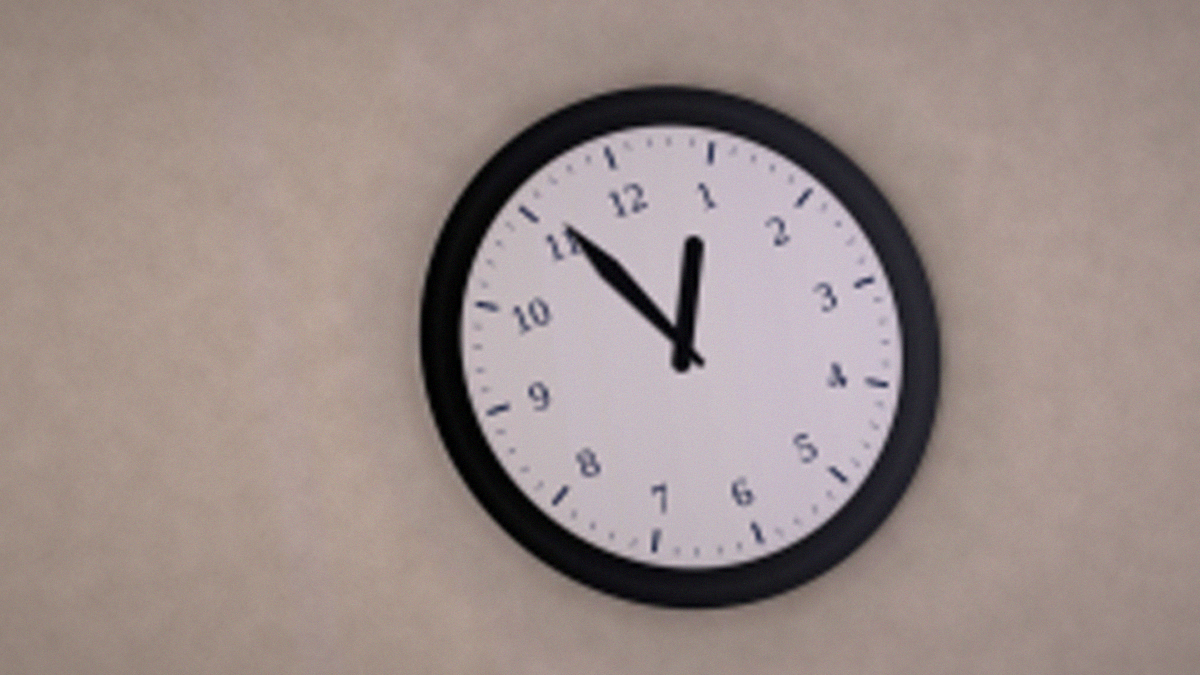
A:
12h56
